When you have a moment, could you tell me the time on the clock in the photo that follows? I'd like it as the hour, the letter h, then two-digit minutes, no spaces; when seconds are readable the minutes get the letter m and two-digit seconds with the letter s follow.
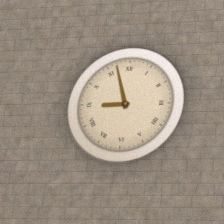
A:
8h57
